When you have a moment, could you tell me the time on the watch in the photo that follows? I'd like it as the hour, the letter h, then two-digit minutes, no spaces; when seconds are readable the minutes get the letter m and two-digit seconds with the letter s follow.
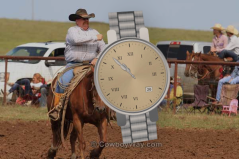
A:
10h53
